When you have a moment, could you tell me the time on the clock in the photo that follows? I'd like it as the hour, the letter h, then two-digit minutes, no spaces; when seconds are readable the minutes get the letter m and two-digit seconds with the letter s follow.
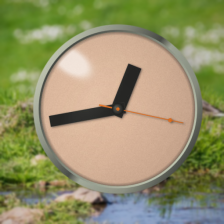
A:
12h43m17s
